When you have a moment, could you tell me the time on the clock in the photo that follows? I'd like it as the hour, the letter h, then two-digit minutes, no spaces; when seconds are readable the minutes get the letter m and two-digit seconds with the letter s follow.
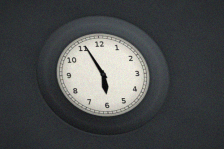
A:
5h56
